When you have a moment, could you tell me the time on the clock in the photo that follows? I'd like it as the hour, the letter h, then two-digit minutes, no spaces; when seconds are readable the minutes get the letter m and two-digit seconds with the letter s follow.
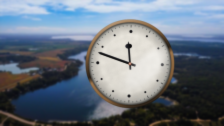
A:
11h48
